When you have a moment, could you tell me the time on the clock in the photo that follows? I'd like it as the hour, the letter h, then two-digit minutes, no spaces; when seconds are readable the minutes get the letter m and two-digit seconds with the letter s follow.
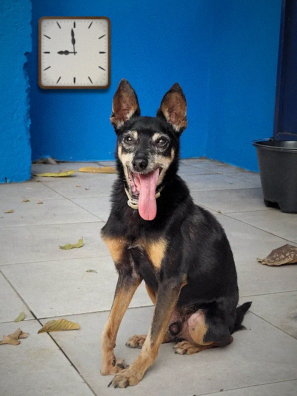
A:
8h59
